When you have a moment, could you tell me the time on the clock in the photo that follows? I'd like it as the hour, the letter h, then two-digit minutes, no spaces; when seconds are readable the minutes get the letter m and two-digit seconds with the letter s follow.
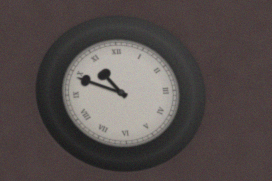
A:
10h49
